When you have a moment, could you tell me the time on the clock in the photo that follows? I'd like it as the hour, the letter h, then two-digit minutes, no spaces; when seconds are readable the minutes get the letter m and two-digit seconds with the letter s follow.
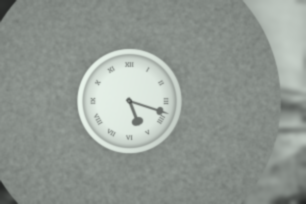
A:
5h18
